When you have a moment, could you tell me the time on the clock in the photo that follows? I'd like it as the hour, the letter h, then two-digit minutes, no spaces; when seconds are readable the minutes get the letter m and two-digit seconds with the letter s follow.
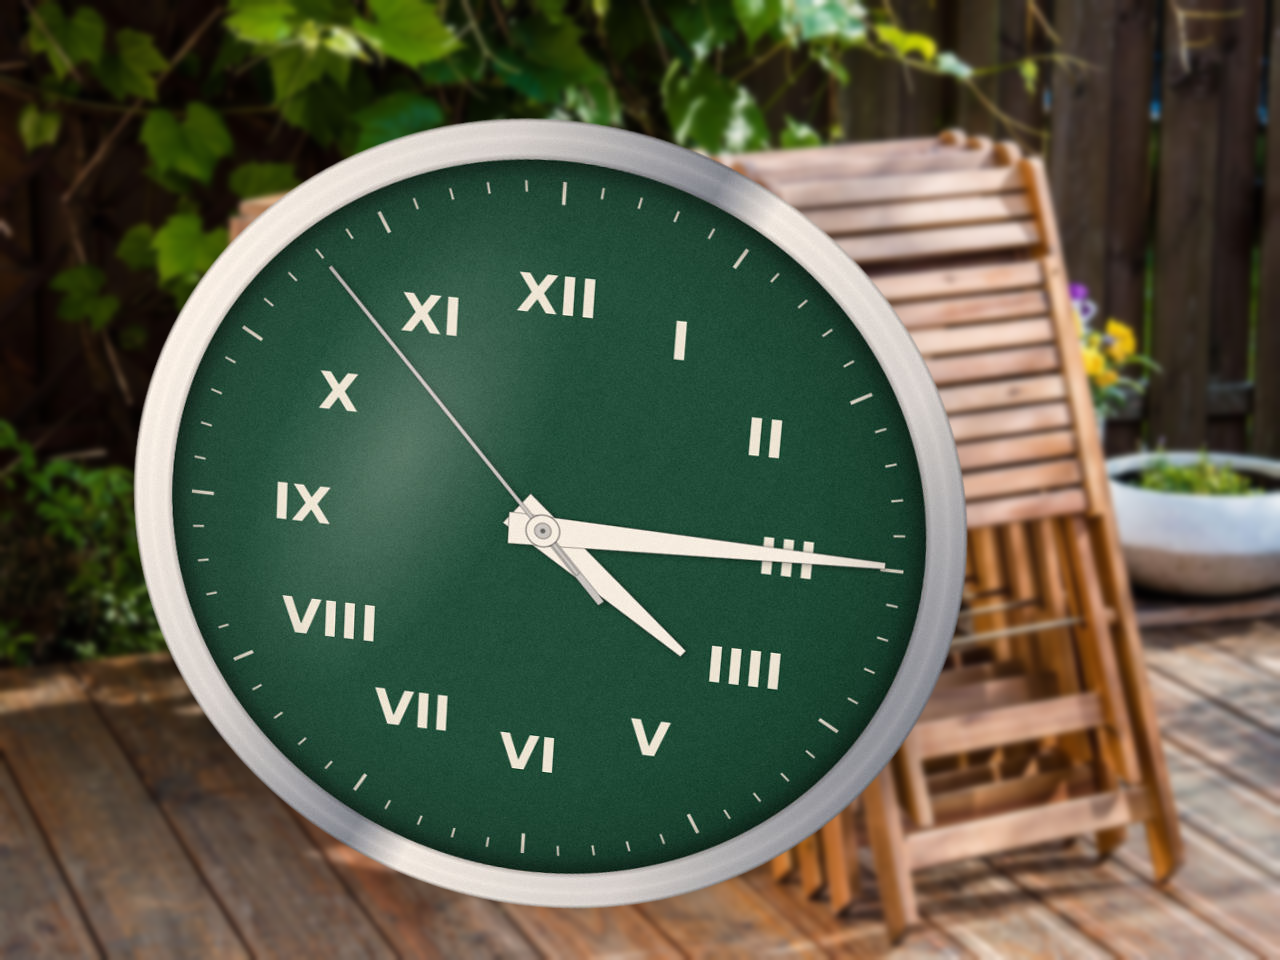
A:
4h14m53s
